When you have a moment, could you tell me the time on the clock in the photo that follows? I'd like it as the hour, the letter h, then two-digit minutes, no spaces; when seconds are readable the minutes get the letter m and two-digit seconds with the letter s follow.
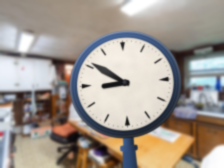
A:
8h51
